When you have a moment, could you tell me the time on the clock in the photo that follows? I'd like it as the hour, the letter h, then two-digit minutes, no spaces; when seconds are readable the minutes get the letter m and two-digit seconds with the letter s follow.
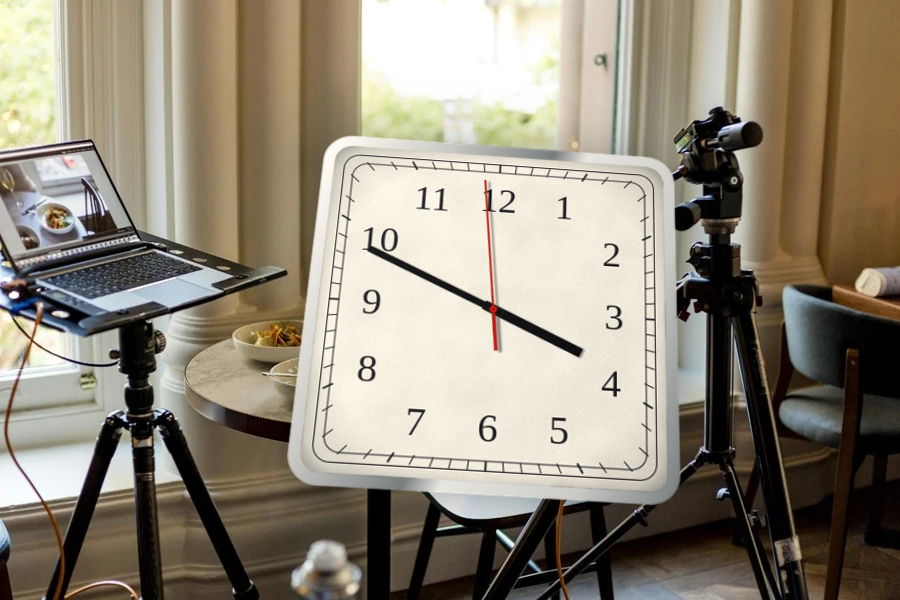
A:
3h48m59s
